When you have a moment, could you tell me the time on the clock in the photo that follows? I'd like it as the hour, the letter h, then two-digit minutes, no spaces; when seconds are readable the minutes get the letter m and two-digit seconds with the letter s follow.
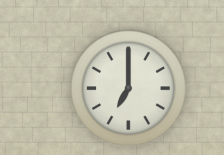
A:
7h00
